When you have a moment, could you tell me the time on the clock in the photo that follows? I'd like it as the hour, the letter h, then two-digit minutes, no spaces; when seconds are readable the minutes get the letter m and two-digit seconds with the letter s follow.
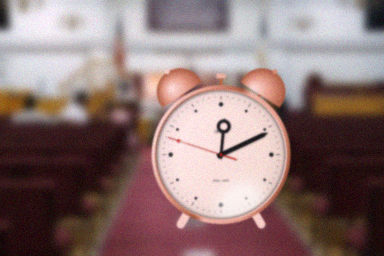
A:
12h10m48s
